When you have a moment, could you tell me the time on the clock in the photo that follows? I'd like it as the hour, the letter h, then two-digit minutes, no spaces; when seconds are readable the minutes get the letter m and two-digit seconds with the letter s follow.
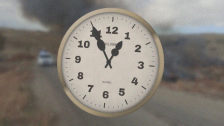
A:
12h55
